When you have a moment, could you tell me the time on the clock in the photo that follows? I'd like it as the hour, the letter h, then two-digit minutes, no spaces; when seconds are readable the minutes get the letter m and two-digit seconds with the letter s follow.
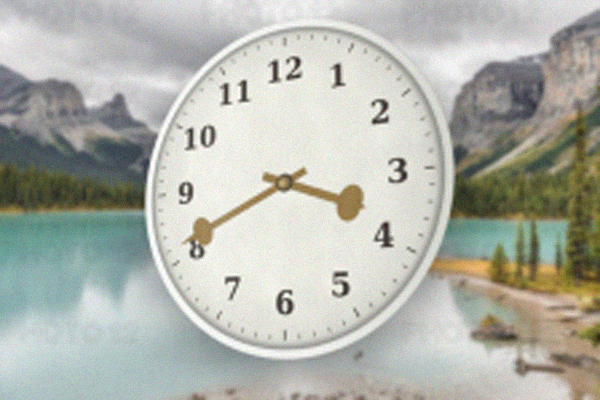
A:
3h41
